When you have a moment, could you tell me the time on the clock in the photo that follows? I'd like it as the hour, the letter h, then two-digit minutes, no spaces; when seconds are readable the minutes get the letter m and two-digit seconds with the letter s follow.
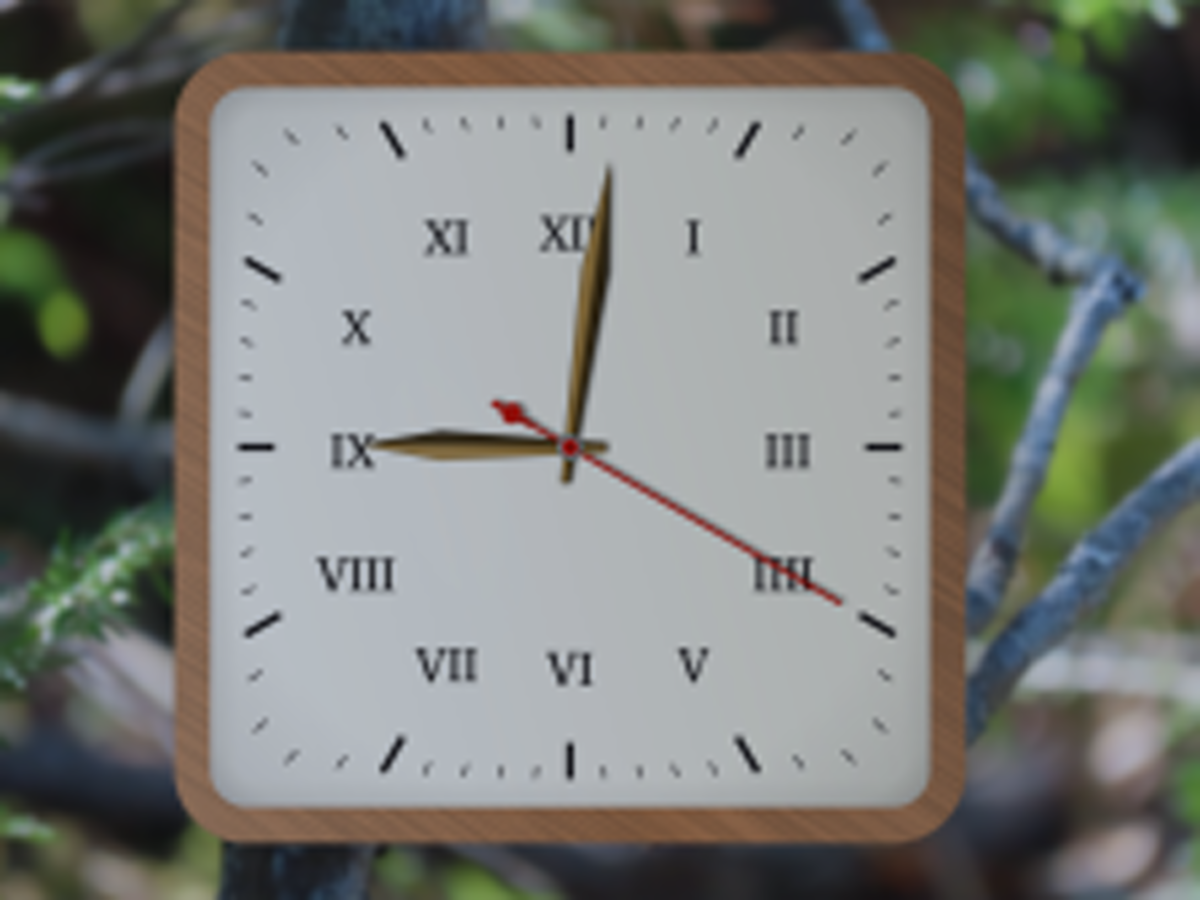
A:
9h01m20s
